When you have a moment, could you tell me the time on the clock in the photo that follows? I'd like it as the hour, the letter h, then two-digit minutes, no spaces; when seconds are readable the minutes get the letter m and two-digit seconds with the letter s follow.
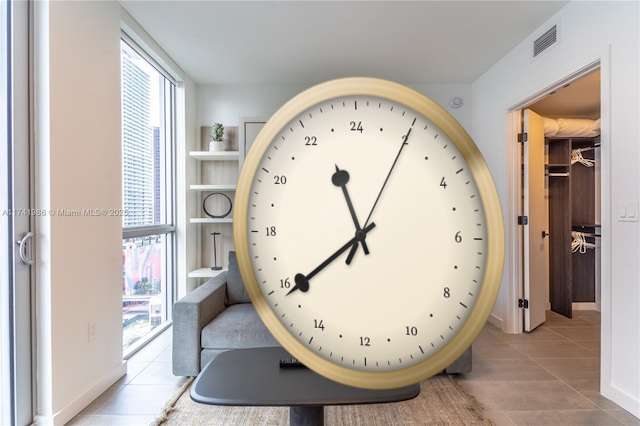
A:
22h39m05s
